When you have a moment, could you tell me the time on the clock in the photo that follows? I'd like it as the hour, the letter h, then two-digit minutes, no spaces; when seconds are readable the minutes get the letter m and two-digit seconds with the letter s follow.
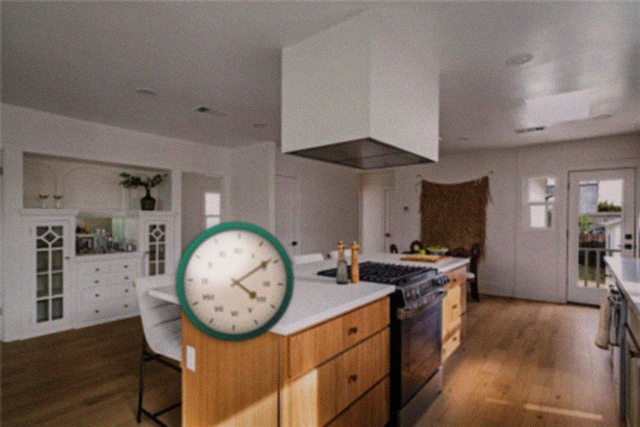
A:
4h09
